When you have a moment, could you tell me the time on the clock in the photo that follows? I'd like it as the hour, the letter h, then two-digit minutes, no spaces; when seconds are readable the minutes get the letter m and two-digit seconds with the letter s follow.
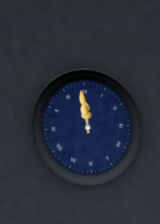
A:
11h59
